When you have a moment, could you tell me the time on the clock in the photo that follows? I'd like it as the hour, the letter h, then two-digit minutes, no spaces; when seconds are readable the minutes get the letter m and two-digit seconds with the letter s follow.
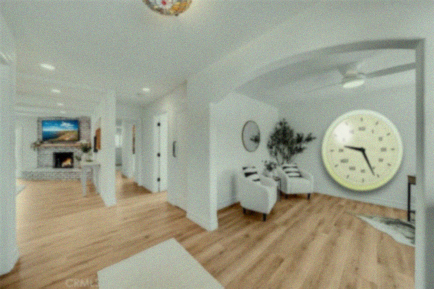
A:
9h26
